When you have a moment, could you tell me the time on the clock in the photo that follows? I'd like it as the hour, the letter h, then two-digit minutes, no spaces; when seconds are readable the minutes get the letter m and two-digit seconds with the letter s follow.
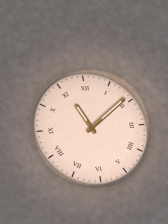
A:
11h09
